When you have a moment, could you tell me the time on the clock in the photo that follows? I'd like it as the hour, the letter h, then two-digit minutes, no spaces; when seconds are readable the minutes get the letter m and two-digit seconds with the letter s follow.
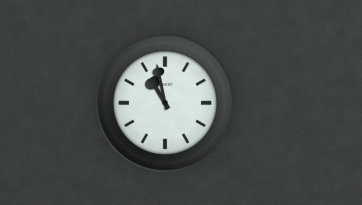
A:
10h58
